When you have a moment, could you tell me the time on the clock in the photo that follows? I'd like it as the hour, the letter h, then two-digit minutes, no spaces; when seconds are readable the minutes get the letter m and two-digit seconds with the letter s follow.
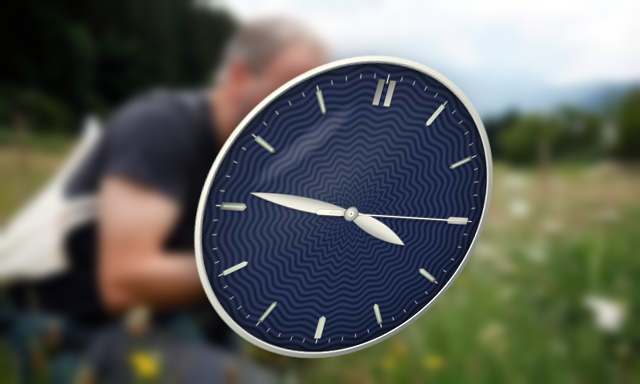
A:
3h46m15s
